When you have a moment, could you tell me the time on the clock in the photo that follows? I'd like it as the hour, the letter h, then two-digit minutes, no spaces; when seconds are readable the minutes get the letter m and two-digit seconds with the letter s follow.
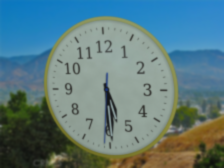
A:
5h29m31s
